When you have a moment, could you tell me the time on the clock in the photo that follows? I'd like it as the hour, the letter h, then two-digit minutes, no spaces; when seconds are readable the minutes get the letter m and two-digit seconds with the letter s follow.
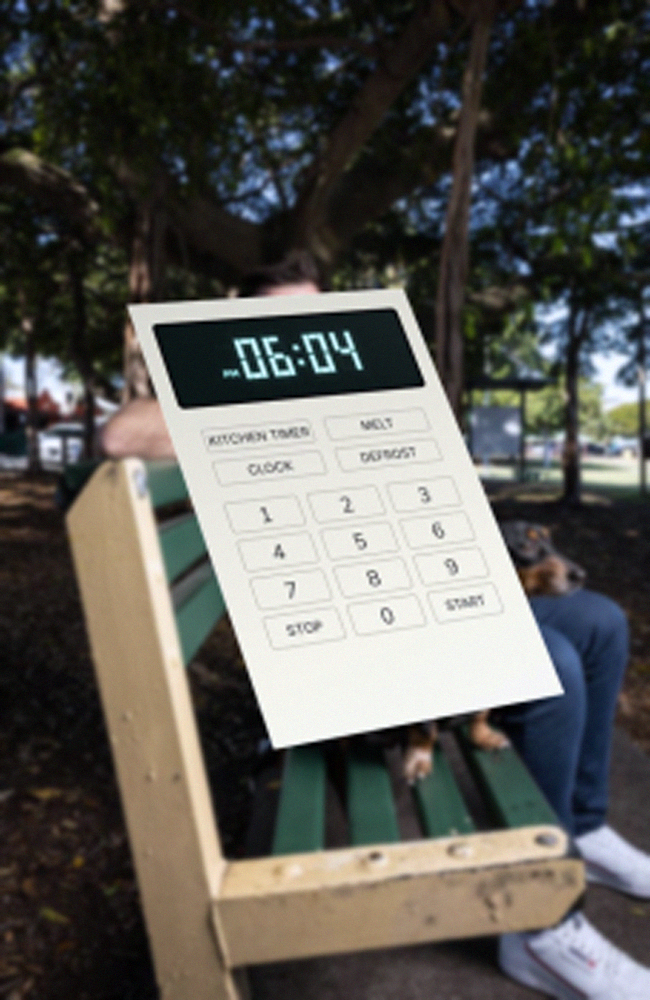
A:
6h04
